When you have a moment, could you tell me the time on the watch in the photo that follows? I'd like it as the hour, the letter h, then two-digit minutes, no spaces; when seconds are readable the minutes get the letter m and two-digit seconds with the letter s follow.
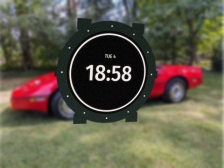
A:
18h58
